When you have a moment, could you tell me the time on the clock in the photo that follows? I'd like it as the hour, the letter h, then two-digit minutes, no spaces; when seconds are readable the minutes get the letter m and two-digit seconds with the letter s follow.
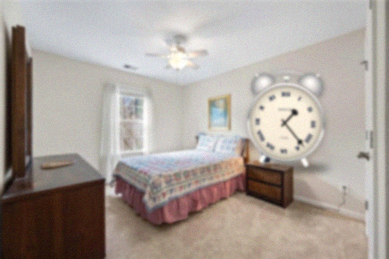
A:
1h23
